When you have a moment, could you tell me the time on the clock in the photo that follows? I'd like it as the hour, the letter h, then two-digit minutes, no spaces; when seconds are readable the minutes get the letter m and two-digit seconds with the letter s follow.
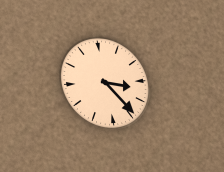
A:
3h24
